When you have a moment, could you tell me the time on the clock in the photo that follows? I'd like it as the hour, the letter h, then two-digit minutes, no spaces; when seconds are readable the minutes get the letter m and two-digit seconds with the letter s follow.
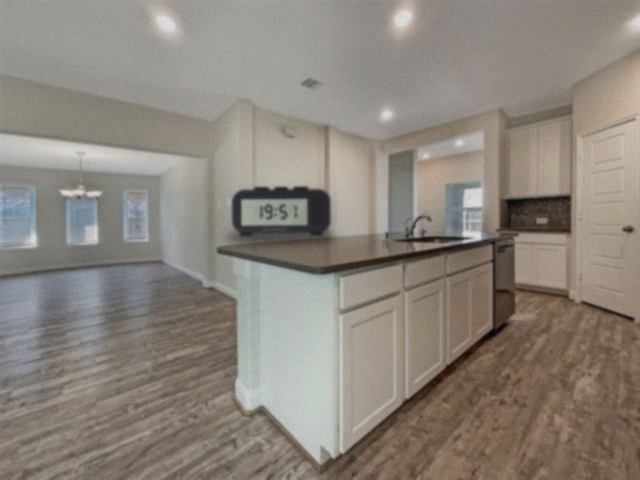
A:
19h51
